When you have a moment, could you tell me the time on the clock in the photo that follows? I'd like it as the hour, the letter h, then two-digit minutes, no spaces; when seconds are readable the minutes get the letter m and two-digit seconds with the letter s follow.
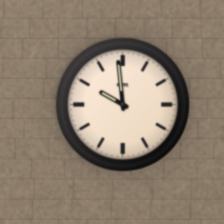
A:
9h59
